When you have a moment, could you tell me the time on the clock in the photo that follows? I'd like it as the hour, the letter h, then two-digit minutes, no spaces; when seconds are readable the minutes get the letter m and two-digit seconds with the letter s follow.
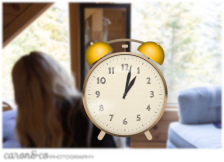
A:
1h02
